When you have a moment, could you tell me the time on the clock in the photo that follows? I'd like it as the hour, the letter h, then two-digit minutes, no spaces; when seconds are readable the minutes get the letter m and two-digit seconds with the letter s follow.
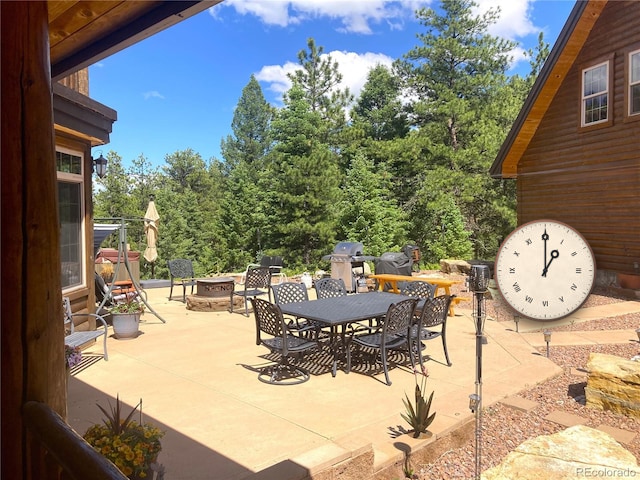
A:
1h00
